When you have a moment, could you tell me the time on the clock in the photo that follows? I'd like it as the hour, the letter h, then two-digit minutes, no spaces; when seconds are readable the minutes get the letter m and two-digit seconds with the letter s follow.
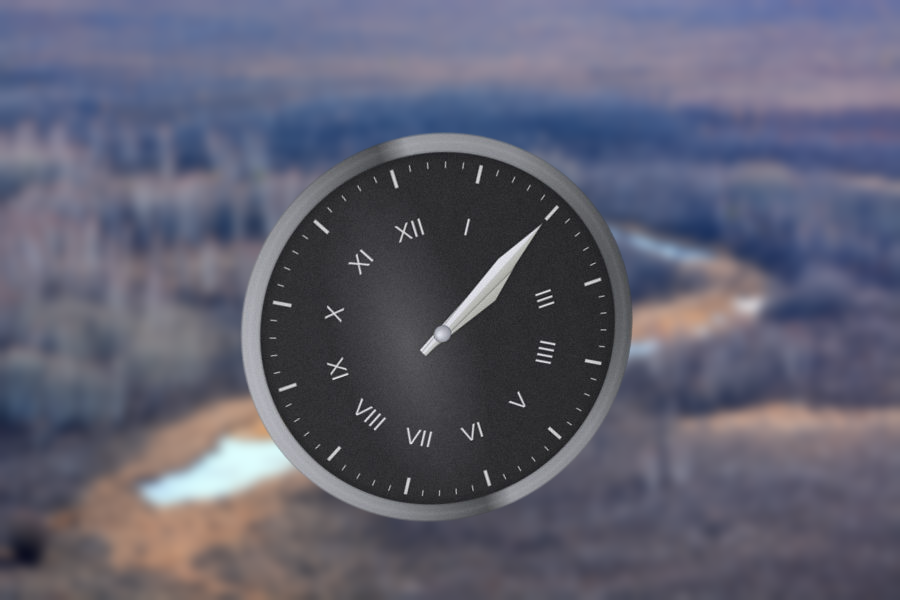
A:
2h10
